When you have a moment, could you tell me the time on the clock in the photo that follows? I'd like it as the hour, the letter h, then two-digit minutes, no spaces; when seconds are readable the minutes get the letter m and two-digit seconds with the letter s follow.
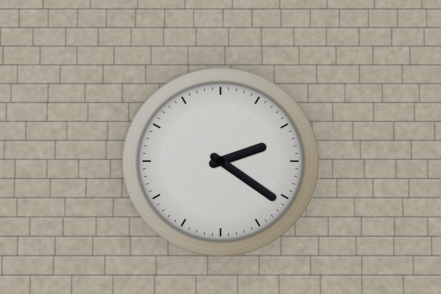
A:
2h21
